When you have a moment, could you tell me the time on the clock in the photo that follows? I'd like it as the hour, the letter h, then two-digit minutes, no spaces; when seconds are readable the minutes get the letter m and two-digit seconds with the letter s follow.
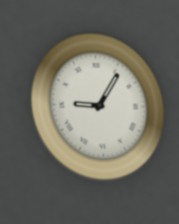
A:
9h06
